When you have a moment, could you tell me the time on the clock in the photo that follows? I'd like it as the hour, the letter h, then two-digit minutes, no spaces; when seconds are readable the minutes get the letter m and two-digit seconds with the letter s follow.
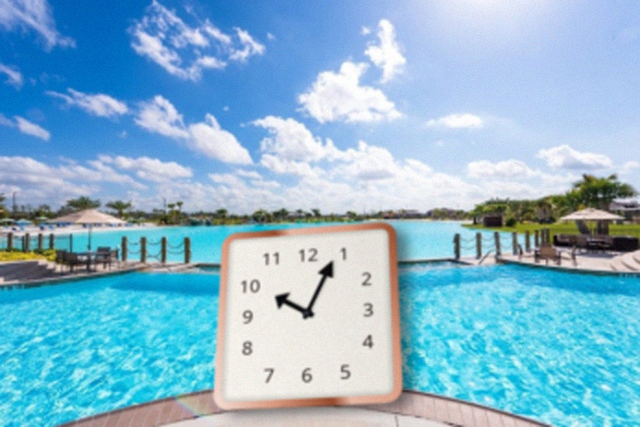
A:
10h04
